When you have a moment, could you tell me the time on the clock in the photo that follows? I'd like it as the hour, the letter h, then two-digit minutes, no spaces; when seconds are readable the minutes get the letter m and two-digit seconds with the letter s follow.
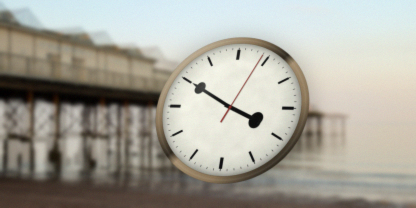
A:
3h50m04s
